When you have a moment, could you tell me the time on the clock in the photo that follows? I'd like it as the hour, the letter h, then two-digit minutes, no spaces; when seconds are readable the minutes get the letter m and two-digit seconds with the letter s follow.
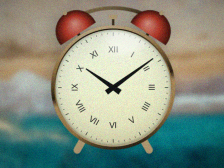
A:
10h09
